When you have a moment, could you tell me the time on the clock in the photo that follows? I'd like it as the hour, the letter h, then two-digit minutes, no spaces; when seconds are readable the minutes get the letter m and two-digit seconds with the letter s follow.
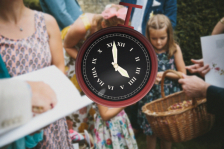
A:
3h57
